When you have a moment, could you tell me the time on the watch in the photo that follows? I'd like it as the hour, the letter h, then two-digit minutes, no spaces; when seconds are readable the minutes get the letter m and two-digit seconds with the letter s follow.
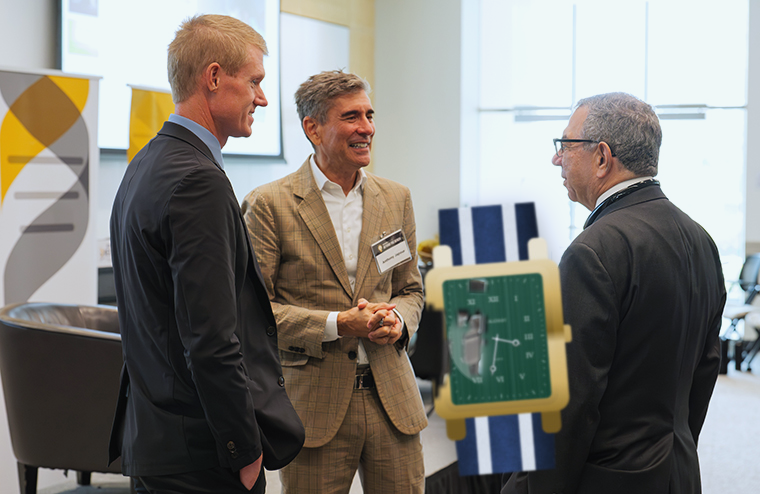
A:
3h32
